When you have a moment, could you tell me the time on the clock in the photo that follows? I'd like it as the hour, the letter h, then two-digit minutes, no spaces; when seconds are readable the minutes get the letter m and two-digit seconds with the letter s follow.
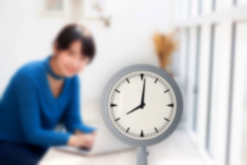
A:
8h01
